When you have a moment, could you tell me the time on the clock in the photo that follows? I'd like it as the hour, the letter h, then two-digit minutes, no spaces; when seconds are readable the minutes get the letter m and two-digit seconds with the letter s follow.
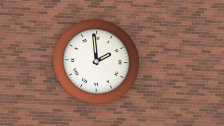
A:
1h59
